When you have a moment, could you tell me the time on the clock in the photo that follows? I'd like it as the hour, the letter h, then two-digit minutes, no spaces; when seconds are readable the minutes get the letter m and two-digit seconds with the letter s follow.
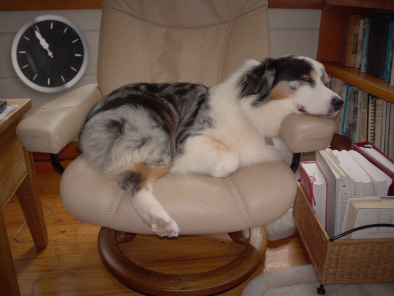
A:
10h54
